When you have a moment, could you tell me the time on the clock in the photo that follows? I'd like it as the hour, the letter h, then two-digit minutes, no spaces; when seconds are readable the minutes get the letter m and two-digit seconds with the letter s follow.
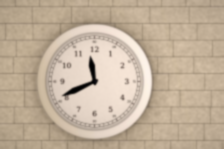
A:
11h41
